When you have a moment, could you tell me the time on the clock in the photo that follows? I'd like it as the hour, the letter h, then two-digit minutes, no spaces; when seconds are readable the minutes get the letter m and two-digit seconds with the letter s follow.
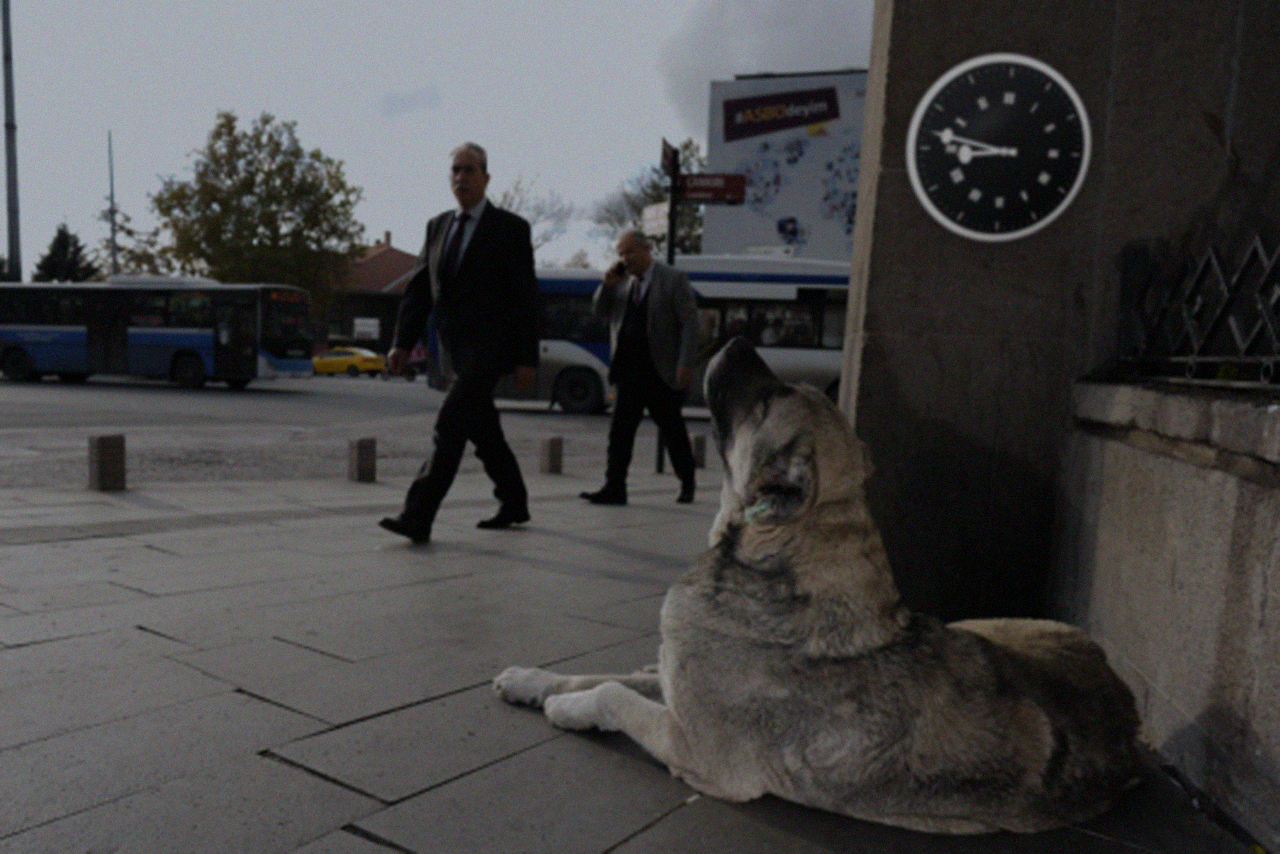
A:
8h47
